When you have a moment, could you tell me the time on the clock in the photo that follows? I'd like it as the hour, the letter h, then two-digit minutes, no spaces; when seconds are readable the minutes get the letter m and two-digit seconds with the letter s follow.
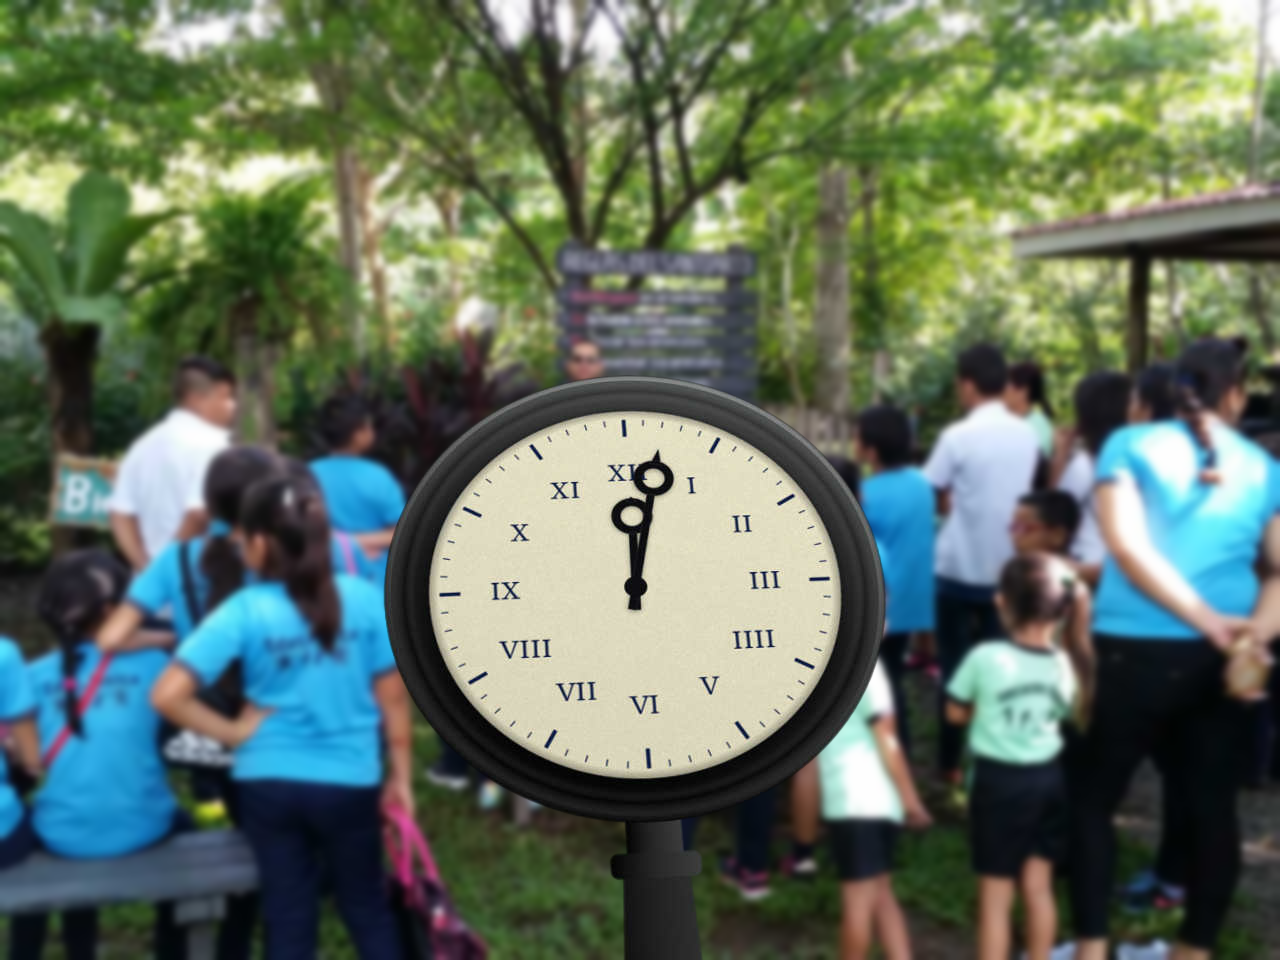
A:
12h02
